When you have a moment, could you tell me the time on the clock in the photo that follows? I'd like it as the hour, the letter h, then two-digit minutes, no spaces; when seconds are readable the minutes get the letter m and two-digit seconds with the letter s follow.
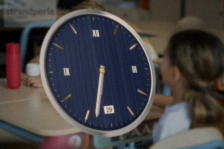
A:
6h33
